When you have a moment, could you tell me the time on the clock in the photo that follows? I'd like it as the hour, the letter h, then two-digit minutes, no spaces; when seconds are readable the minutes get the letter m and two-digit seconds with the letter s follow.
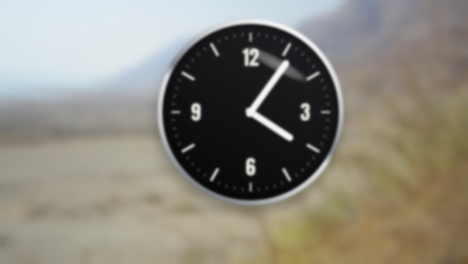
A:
4h06
